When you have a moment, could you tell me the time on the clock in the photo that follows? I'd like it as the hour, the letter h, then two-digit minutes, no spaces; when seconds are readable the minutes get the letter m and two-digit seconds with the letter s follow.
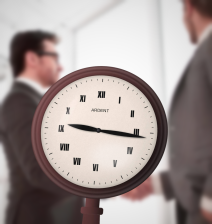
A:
9h16
